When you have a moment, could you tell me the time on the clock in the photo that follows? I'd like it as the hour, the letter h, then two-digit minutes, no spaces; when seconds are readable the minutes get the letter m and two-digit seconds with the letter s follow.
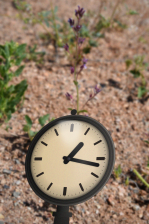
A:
1h17
